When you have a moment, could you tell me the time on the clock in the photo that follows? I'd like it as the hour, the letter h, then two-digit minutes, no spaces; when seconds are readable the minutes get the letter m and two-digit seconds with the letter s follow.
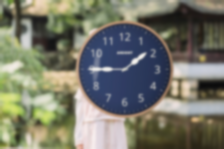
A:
1h45
